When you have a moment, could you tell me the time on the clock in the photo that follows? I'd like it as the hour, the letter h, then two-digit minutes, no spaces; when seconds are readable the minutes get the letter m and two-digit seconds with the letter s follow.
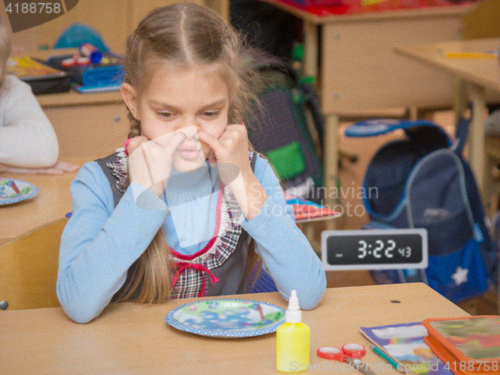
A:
3h22
